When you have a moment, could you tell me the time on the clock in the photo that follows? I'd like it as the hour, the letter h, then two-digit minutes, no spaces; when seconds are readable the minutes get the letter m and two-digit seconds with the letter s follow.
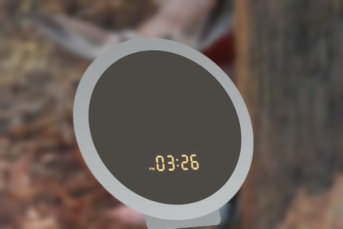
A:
3h26
